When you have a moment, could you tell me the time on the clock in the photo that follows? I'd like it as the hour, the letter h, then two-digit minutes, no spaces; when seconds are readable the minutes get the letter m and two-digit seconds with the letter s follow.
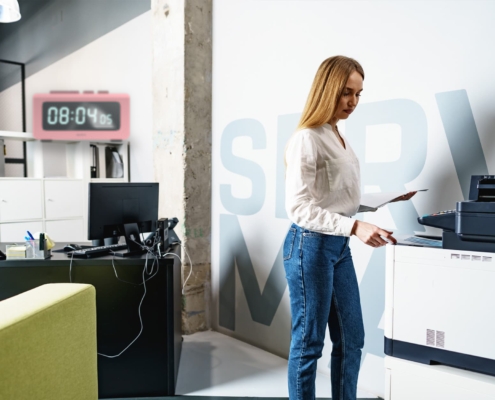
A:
8h04
